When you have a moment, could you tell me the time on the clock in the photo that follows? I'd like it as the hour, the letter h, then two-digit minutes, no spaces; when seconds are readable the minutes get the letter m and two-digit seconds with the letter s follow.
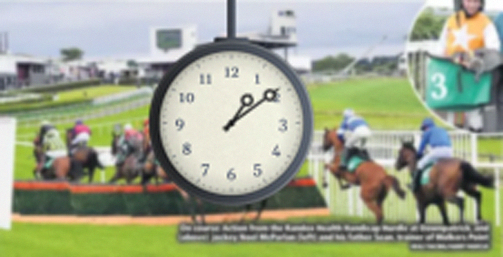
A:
1h09
